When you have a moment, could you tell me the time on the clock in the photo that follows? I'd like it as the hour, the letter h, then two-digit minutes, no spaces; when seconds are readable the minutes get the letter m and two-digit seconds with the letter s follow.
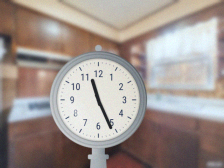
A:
11h26
